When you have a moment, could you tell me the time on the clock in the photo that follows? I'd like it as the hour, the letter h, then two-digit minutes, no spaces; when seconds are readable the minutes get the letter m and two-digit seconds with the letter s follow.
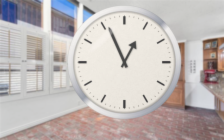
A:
12h56
